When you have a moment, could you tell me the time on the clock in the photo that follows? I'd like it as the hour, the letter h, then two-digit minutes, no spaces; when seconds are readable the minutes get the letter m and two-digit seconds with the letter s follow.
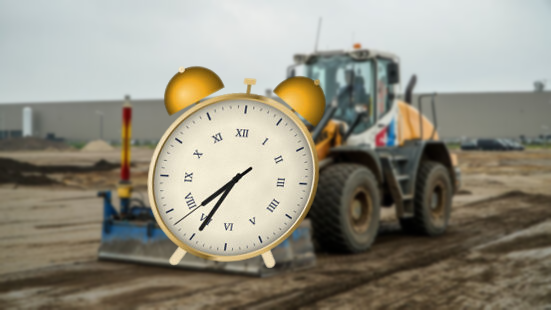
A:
7h34m38s
